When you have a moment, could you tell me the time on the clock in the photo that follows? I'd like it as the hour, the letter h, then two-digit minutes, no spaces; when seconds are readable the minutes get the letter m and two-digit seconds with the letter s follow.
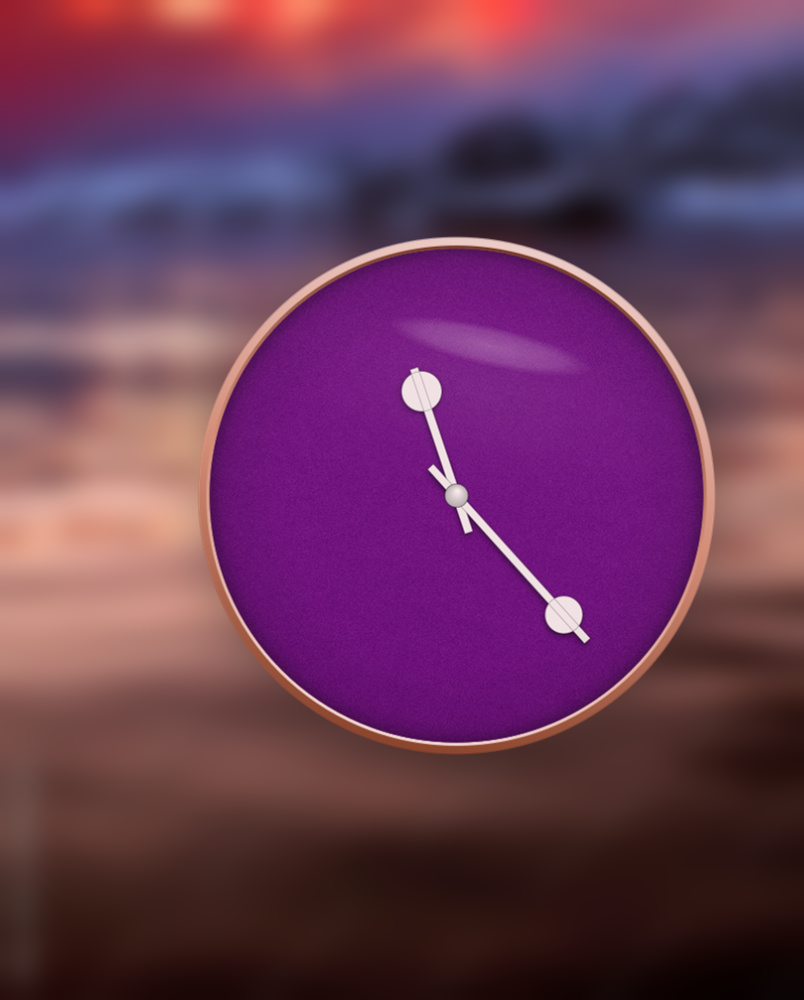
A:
11h23
